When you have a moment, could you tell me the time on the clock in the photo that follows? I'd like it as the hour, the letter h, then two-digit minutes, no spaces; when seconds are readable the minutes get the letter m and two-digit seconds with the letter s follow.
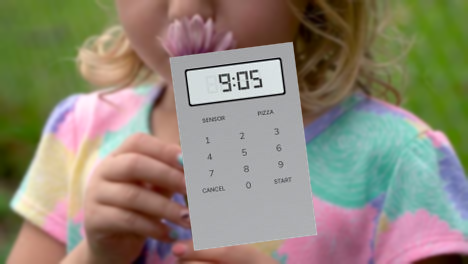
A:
9h05
